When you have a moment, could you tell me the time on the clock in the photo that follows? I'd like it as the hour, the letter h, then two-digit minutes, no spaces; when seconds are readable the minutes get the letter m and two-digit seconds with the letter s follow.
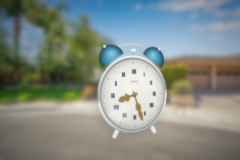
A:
8h27
